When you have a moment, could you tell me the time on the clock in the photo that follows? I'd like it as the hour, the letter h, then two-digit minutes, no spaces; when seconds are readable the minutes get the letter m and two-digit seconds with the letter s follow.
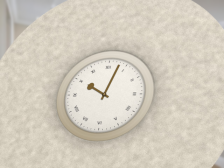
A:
10h03
